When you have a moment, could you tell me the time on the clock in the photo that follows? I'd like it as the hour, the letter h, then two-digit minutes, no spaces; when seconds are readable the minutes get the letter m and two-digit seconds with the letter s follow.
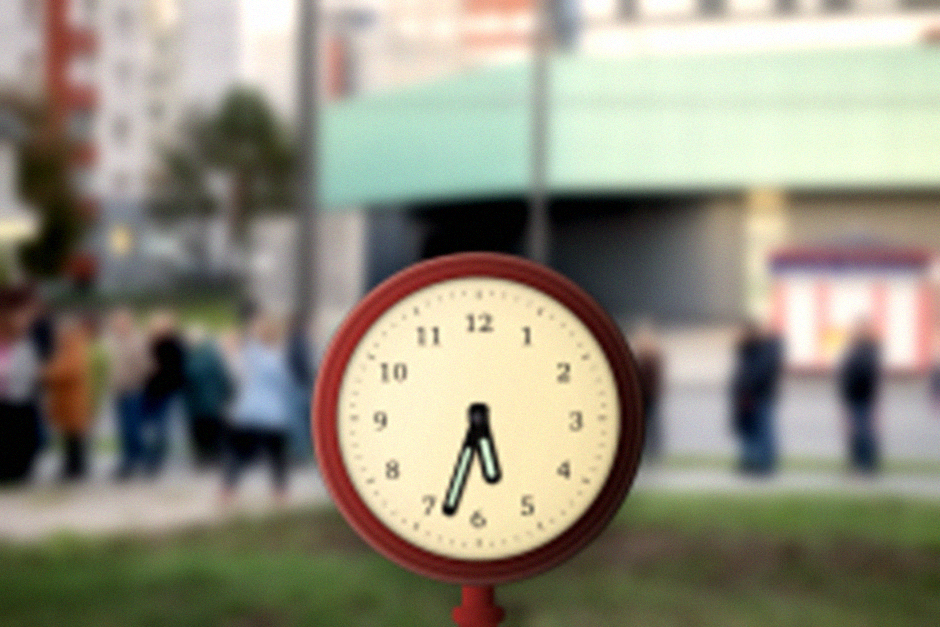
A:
5h33
